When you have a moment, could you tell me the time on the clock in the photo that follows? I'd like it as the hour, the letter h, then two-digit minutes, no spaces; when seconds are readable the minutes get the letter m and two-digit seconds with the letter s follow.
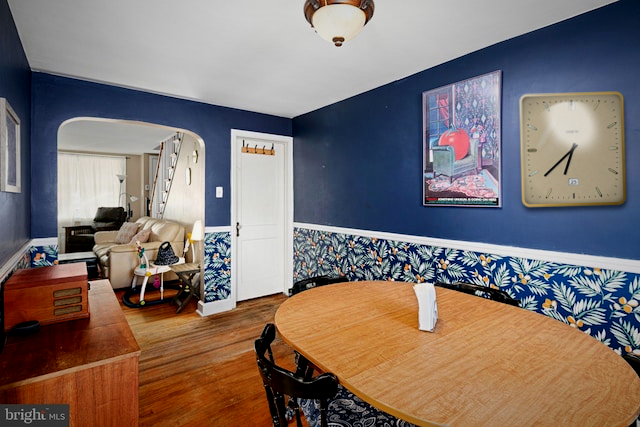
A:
6h38
